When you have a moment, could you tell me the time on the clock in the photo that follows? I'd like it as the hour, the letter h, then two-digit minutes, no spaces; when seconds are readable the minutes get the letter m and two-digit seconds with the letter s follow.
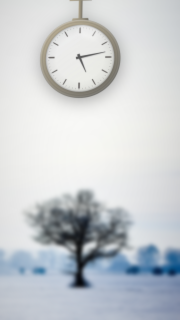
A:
5h13
